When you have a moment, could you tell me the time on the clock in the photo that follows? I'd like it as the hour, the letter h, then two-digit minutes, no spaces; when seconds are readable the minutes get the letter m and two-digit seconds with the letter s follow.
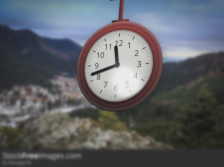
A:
11h42
